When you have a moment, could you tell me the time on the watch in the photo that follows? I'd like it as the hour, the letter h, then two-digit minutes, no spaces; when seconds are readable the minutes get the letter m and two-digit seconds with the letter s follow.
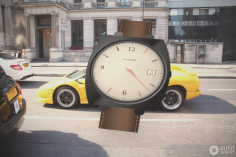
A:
4h22
